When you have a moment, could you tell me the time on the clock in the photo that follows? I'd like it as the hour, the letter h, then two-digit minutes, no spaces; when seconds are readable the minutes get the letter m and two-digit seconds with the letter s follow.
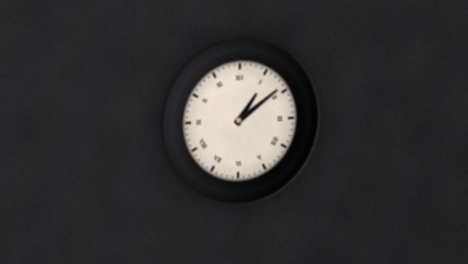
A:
1h09
